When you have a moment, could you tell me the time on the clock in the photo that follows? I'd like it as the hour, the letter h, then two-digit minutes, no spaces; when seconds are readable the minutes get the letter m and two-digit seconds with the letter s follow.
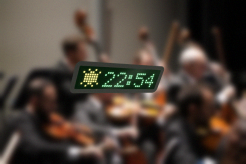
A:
22h54
